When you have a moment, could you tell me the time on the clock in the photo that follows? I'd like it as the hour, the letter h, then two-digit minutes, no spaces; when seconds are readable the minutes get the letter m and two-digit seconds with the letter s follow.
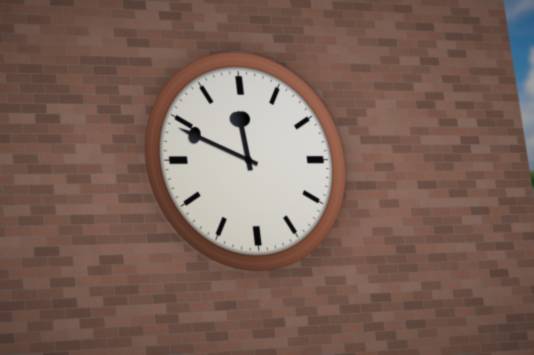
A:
11h49
